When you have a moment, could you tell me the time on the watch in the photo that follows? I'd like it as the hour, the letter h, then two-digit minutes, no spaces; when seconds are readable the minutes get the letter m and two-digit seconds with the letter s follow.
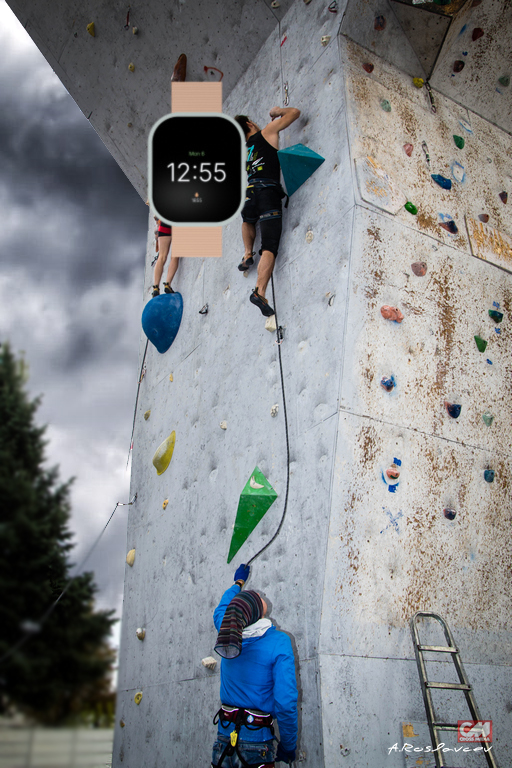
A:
12h55
